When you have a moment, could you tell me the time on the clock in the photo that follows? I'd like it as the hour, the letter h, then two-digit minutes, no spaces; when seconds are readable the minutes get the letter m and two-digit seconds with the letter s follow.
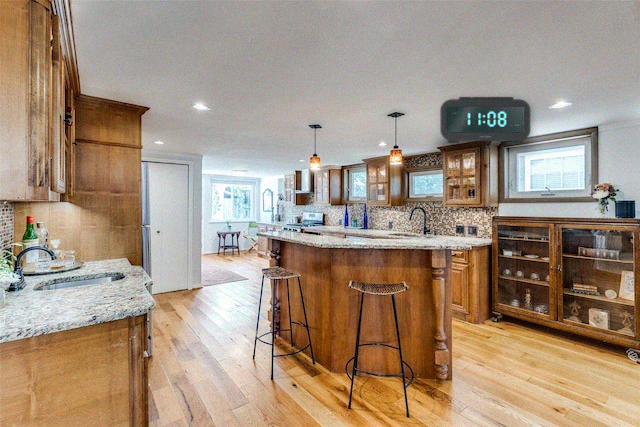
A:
11h08
